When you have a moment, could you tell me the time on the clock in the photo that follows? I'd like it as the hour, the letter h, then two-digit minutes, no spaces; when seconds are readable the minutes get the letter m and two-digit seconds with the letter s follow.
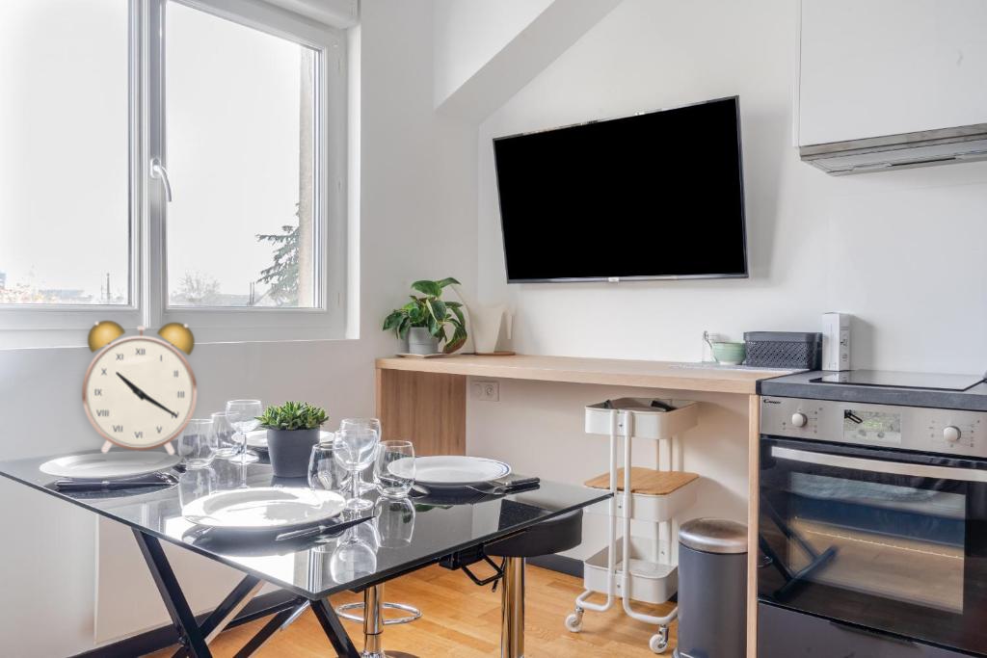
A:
10h20
